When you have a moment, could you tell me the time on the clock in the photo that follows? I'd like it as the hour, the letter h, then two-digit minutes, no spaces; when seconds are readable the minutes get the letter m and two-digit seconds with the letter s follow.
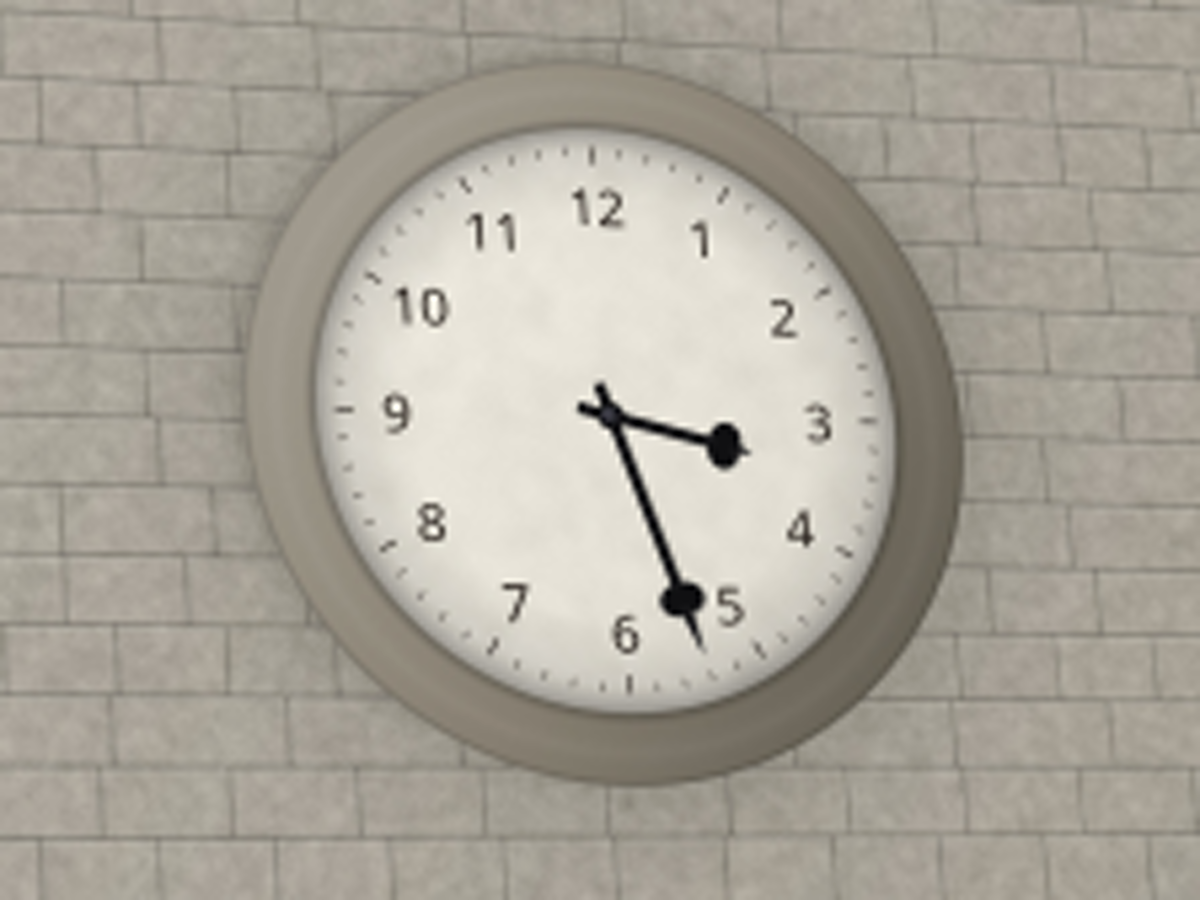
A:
3h27
